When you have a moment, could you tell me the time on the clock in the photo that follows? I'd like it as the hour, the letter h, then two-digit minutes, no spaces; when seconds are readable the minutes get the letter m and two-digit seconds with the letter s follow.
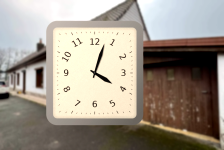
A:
4h03
